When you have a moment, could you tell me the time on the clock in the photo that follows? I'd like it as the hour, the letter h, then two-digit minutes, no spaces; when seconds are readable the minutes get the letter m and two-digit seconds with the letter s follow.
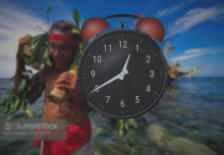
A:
12h40
